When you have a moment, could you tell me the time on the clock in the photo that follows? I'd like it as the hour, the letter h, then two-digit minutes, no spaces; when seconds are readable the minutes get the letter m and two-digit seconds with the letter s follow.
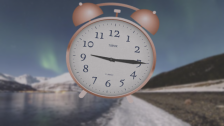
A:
9h15
